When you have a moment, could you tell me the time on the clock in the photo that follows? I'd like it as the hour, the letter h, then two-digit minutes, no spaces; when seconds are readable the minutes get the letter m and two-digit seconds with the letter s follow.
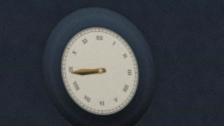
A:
8h44
